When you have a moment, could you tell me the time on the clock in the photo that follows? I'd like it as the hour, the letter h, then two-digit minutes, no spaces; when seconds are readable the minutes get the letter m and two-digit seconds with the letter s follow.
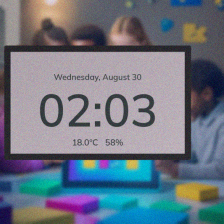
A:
2h03
